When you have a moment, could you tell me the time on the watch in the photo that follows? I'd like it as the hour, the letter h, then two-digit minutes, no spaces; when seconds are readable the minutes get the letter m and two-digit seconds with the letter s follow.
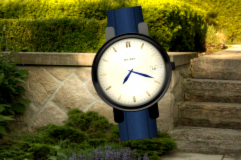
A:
7h19
